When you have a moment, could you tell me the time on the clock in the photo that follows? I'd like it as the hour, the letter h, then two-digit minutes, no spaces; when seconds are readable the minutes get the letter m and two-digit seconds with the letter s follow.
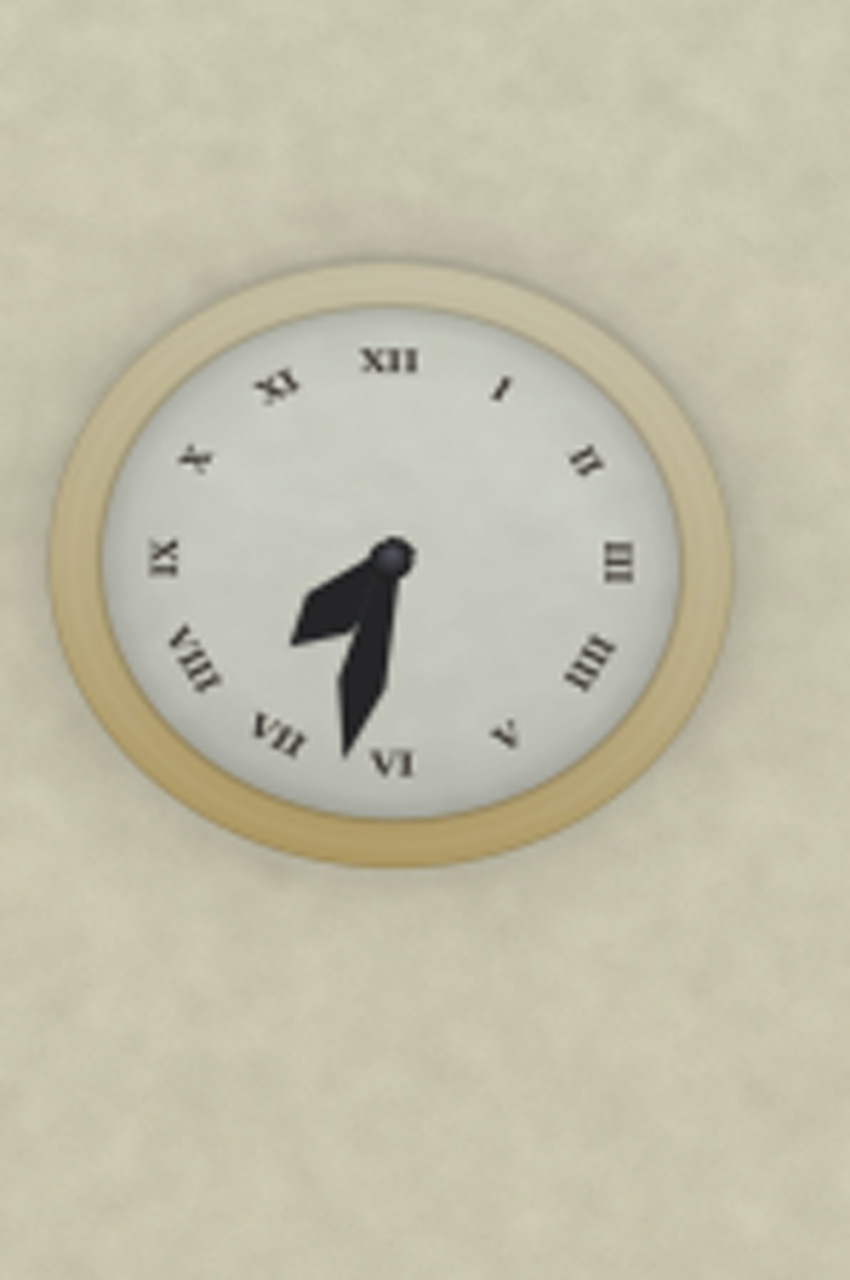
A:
7h32
